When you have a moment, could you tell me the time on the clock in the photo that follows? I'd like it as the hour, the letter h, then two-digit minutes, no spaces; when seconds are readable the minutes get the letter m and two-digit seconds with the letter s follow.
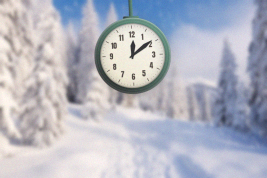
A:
12h09
